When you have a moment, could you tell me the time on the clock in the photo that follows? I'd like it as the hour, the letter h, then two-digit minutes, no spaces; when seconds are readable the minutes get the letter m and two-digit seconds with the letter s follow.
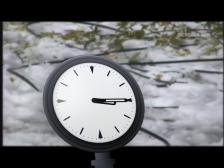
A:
3h15
